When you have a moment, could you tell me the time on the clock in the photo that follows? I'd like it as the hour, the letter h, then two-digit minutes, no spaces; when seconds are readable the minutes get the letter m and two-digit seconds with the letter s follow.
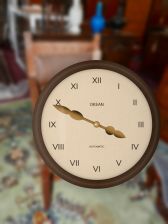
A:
3h49
